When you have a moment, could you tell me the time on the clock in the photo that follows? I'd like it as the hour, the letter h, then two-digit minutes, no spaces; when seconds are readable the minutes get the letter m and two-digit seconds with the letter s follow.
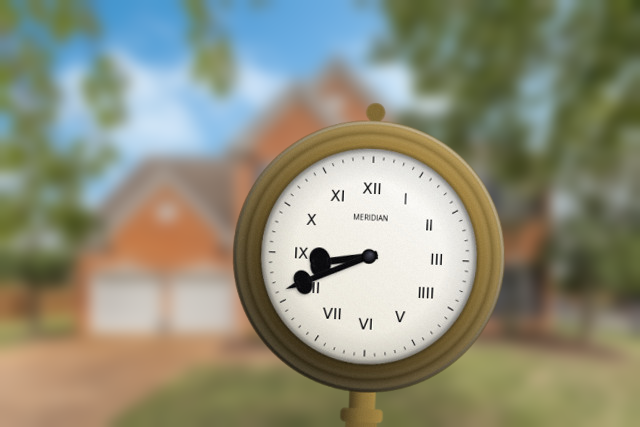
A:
8h41
